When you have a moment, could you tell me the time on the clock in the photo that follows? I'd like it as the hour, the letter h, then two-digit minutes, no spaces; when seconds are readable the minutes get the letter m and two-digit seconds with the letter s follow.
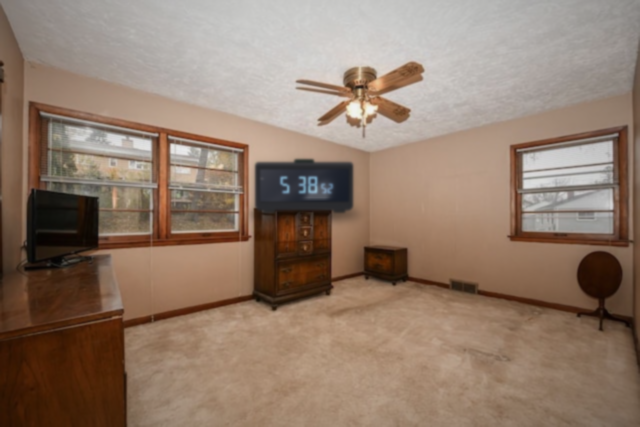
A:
5h38
